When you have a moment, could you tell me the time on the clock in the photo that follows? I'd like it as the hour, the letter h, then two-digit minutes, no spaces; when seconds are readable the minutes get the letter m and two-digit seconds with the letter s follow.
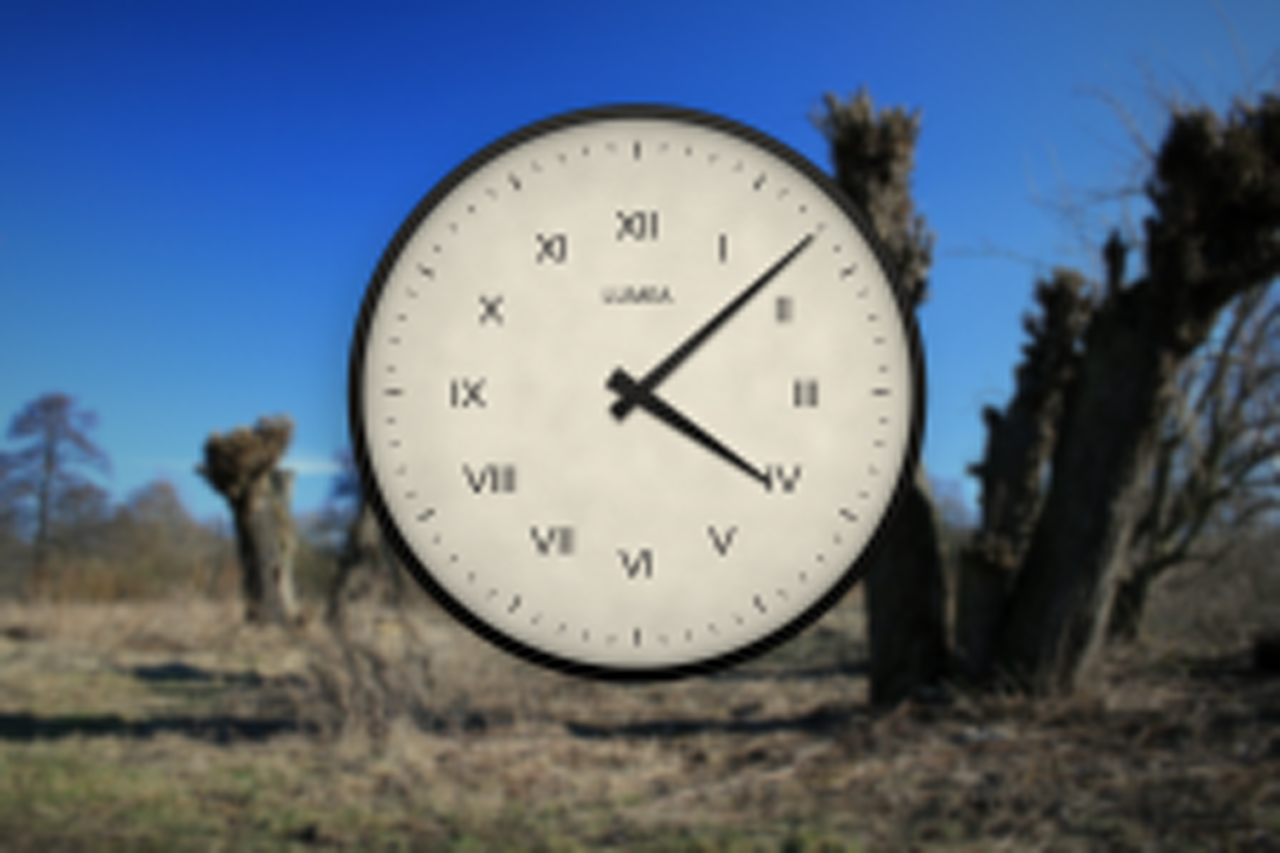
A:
4h08
